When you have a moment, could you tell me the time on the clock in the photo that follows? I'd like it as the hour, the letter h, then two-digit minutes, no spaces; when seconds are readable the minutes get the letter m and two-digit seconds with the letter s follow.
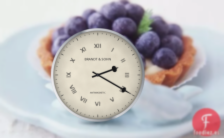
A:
2h20
